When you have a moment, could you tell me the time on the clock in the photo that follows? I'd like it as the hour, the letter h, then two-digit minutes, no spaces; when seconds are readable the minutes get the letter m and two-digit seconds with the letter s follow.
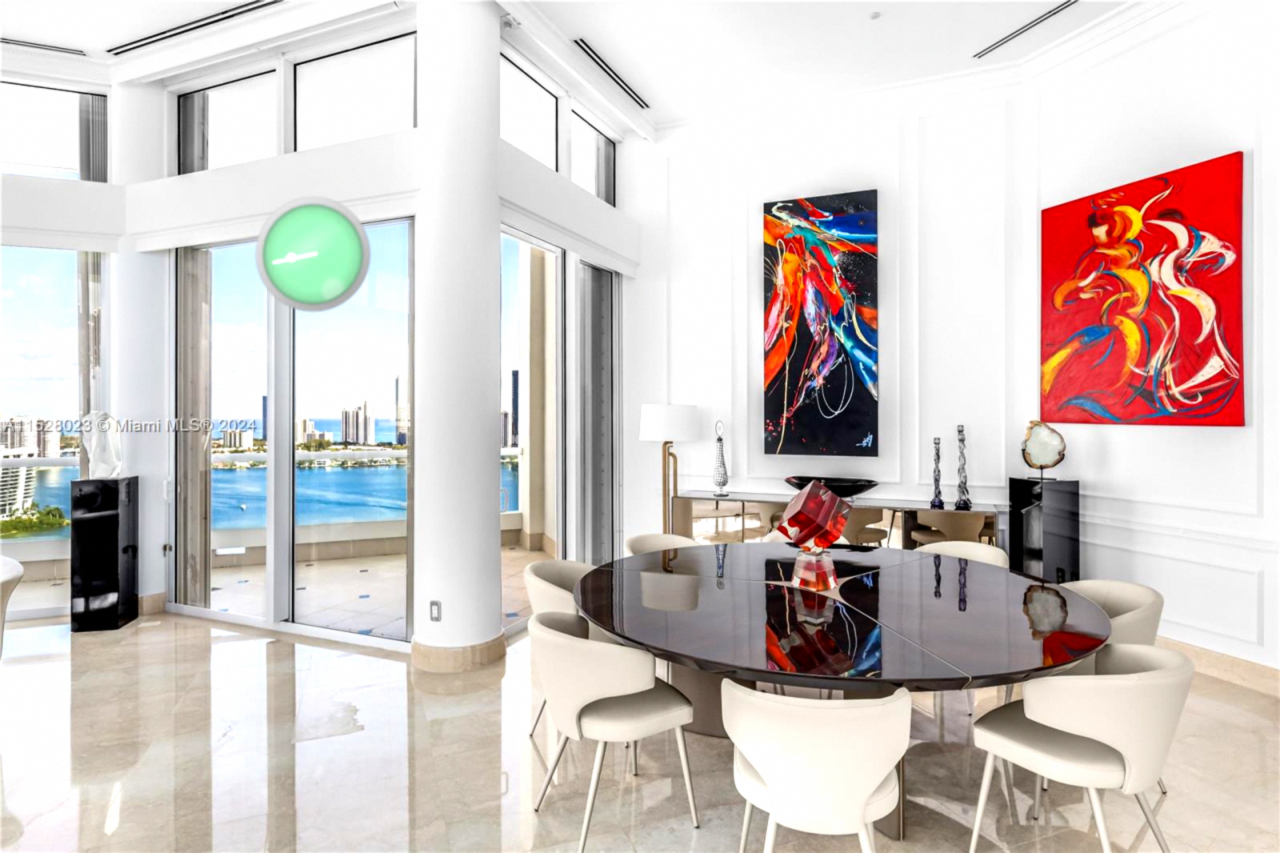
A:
8h43
